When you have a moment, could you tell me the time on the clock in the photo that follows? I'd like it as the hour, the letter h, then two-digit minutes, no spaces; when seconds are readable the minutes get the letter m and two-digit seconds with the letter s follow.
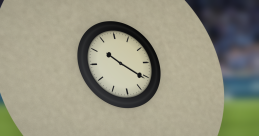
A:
10h21
